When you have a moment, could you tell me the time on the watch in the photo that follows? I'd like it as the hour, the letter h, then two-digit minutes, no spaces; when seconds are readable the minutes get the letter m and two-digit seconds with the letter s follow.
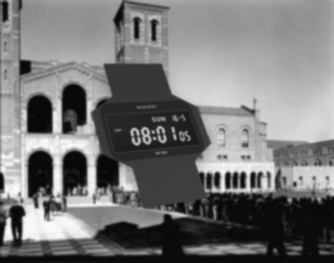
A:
8h01m05s
